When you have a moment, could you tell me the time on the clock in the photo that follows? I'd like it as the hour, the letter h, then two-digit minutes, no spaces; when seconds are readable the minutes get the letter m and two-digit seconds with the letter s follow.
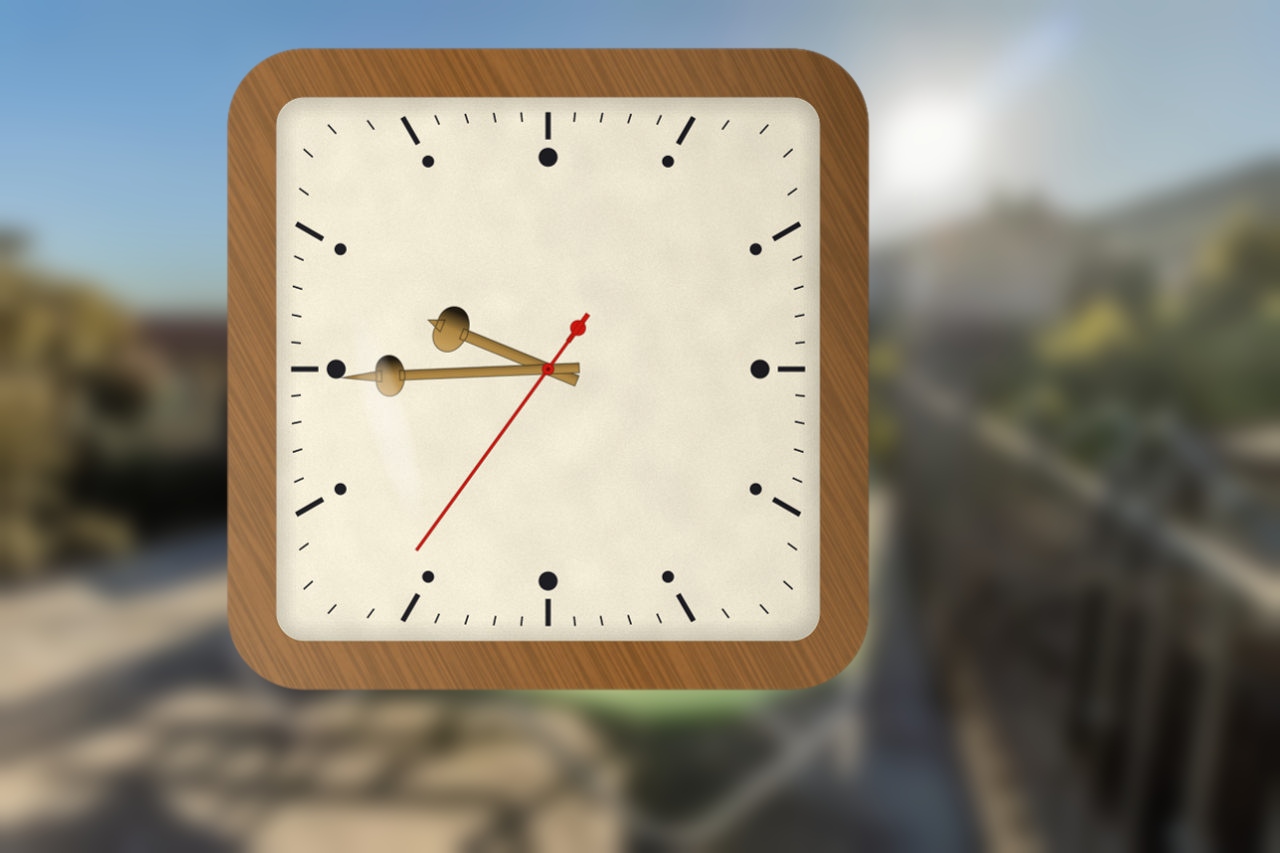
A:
9h44m36s
